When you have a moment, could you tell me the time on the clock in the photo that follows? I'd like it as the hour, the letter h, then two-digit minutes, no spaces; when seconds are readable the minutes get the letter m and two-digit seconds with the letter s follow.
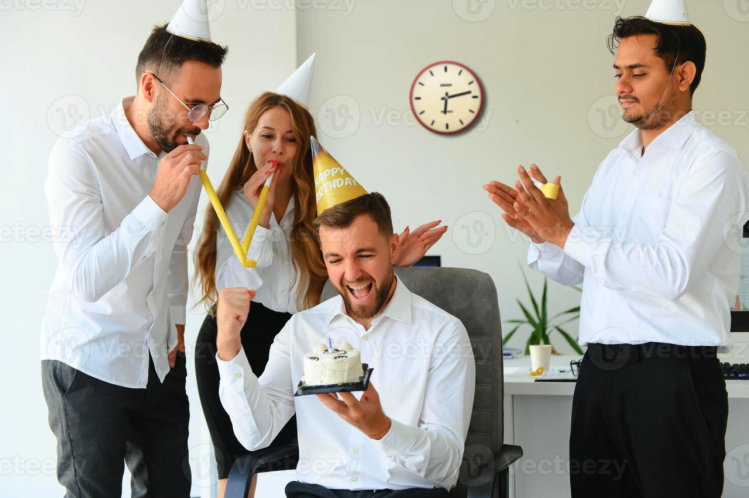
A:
6h13
